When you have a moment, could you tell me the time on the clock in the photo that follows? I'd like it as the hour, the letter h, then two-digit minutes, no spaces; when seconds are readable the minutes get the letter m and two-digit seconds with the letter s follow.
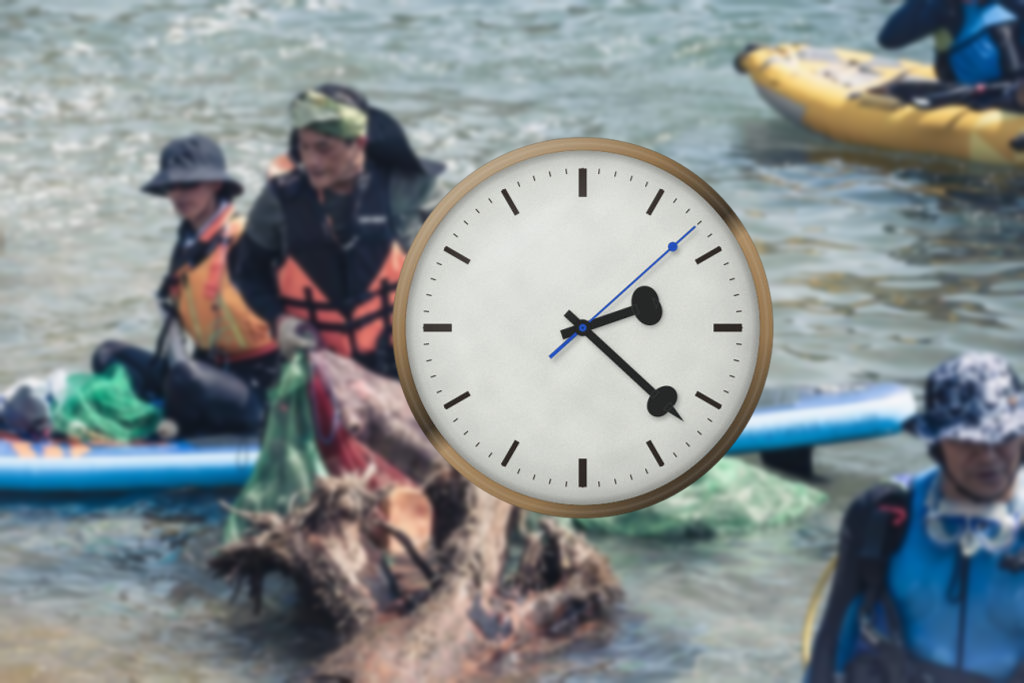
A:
2h22m08s
